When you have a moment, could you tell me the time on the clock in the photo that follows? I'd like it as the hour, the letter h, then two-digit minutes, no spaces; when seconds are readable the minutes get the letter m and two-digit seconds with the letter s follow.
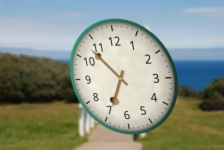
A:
6h53
